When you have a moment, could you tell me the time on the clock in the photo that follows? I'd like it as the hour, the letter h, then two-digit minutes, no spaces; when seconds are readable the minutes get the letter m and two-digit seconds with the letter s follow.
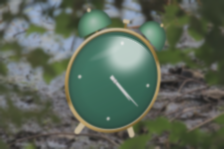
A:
4h21
